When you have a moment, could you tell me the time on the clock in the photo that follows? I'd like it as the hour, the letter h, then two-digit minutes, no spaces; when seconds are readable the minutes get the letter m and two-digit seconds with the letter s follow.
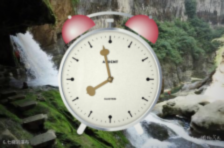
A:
7h58
